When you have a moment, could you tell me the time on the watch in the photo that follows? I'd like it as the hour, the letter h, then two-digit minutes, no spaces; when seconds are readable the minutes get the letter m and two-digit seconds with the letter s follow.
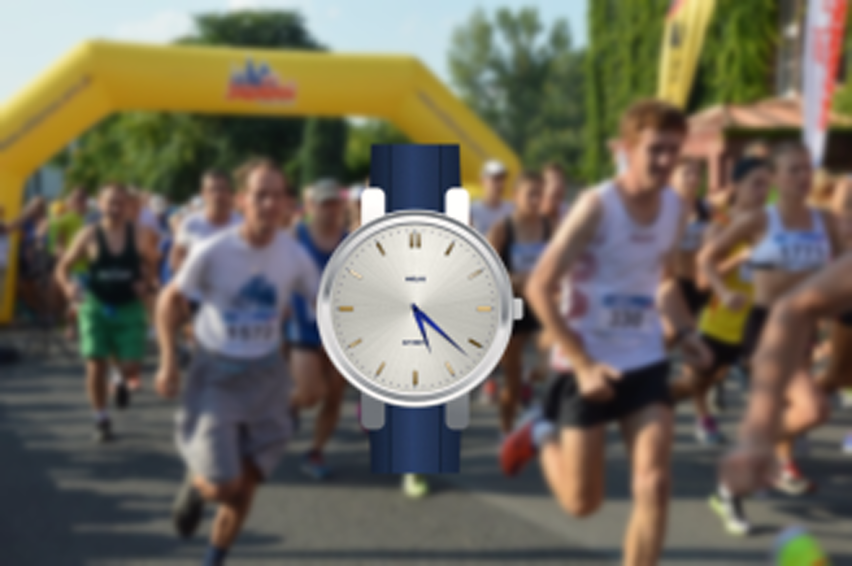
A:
5h22
